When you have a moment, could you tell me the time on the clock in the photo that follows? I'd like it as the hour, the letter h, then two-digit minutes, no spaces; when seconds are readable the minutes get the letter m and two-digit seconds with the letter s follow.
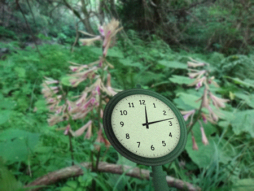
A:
12h13
